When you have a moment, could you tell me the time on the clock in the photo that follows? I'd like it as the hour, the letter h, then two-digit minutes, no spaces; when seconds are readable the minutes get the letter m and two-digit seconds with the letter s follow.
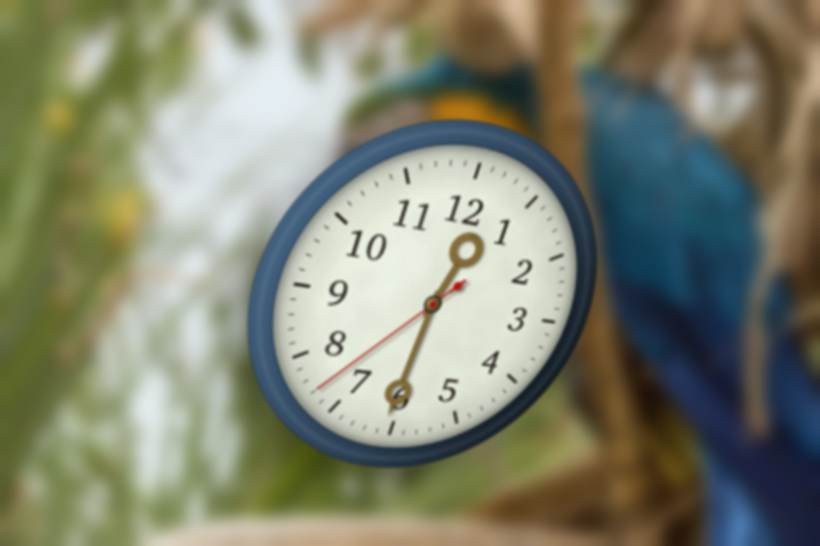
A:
12h30m37s
